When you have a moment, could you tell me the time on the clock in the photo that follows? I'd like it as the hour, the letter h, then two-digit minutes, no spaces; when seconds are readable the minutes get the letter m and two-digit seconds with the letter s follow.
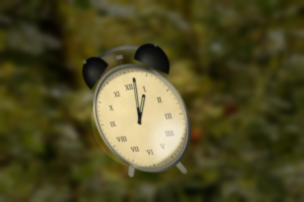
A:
1h02
